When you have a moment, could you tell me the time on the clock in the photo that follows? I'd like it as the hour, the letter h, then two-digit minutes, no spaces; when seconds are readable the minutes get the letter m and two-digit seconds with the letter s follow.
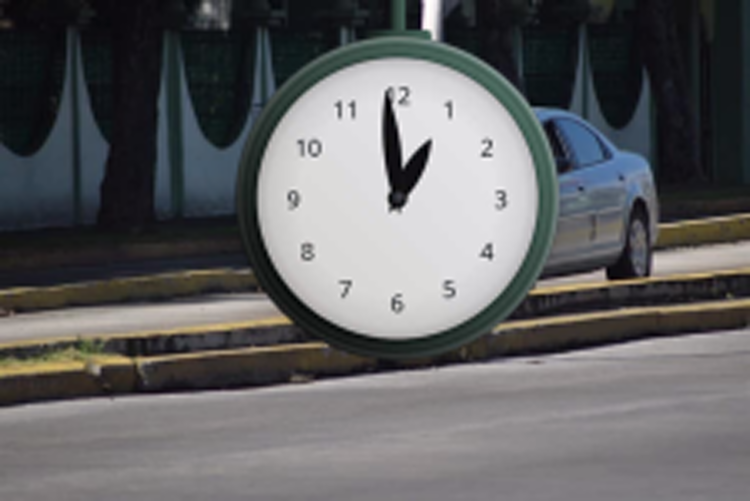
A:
12h59
